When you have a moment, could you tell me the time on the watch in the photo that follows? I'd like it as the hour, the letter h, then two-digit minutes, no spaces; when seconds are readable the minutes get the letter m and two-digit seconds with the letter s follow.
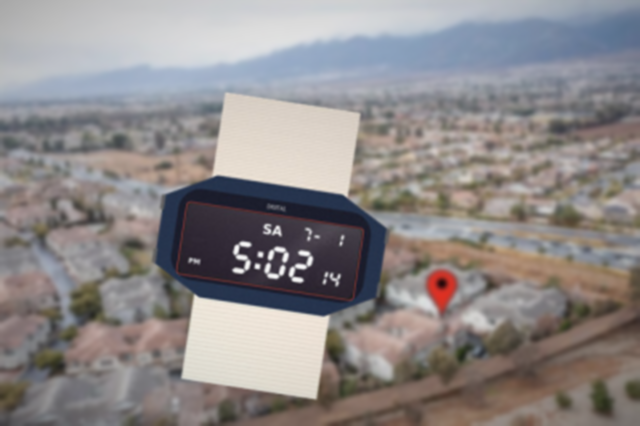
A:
5h02m14s
